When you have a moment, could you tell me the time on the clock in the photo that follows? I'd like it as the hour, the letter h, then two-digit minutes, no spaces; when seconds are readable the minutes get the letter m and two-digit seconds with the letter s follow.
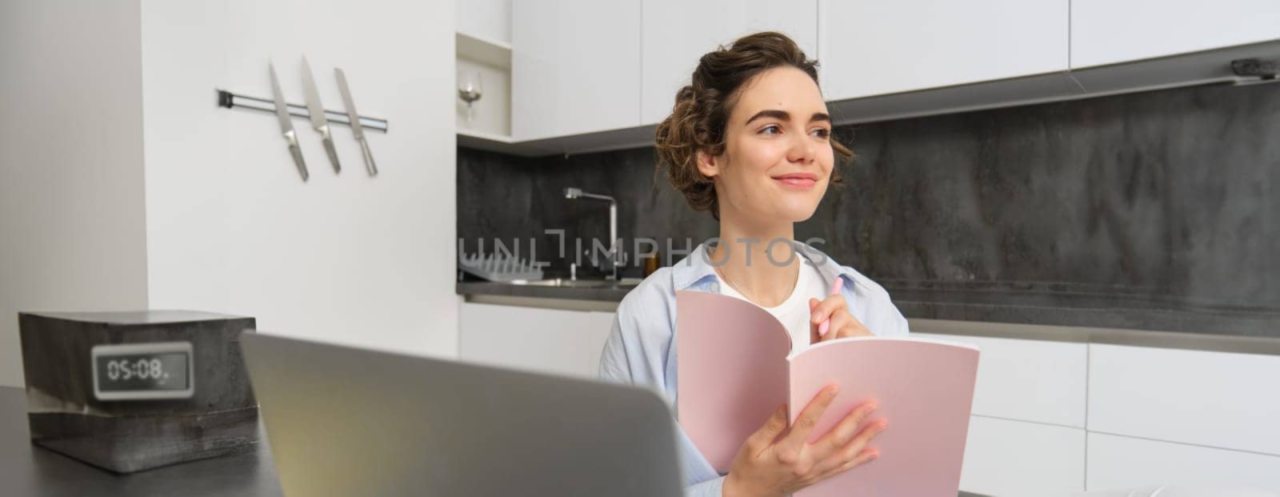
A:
5h08
